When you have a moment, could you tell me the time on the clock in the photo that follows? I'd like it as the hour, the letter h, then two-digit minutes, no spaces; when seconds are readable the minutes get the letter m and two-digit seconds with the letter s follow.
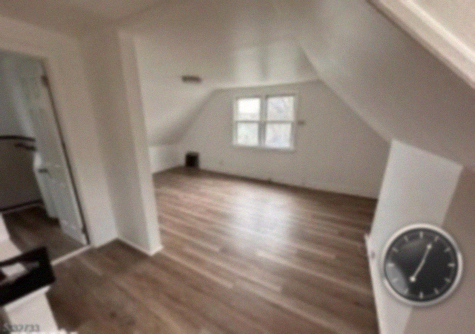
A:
7h04
